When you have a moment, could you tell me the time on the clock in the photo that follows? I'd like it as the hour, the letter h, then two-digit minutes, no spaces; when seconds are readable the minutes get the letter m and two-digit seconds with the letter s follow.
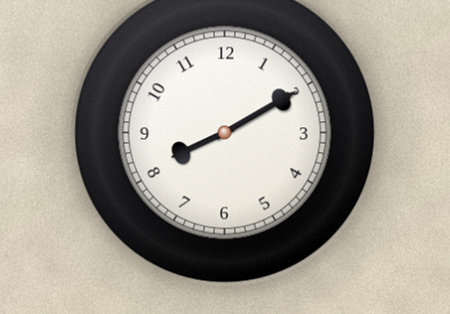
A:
8h10
